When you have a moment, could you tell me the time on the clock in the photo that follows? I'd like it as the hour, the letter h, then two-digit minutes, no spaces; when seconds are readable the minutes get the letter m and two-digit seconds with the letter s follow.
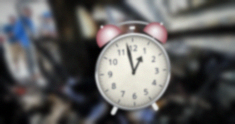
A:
12h58
